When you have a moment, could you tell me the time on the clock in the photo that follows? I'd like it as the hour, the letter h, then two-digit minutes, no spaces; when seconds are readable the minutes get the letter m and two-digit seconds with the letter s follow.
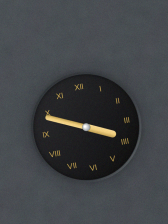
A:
3h49
